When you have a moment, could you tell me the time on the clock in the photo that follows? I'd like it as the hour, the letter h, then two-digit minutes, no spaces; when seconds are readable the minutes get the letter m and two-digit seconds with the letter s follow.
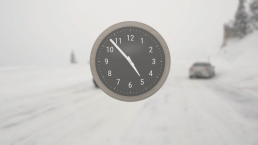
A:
4h53
